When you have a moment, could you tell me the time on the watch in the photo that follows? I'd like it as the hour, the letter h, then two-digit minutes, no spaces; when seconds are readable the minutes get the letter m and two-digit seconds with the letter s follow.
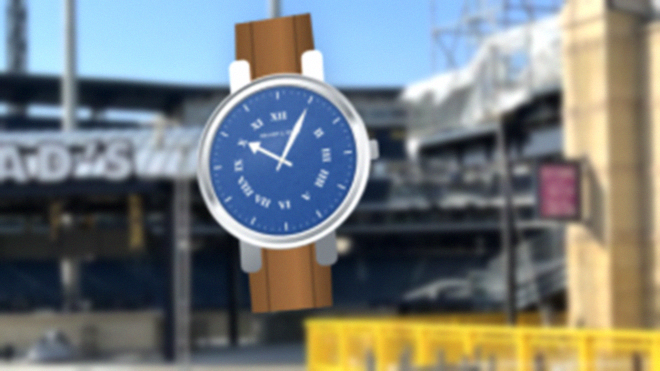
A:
10h05
